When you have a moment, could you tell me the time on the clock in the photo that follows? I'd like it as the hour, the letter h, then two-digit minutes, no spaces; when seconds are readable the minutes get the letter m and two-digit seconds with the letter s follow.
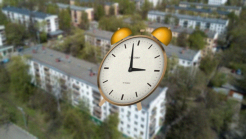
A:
2h58
